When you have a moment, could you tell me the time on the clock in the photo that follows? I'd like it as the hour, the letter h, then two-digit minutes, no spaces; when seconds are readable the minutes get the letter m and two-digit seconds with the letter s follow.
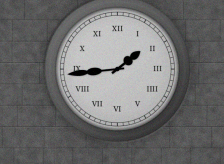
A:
1h44
